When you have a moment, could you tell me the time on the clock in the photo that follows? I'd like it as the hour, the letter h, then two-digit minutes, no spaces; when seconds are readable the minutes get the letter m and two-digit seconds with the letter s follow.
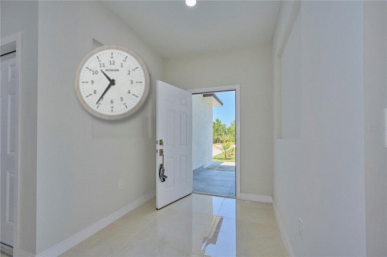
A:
10h36
